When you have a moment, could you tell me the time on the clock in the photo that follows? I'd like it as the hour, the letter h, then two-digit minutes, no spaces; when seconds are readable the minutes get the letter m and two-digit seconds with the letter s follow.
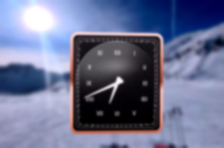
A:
6h41
